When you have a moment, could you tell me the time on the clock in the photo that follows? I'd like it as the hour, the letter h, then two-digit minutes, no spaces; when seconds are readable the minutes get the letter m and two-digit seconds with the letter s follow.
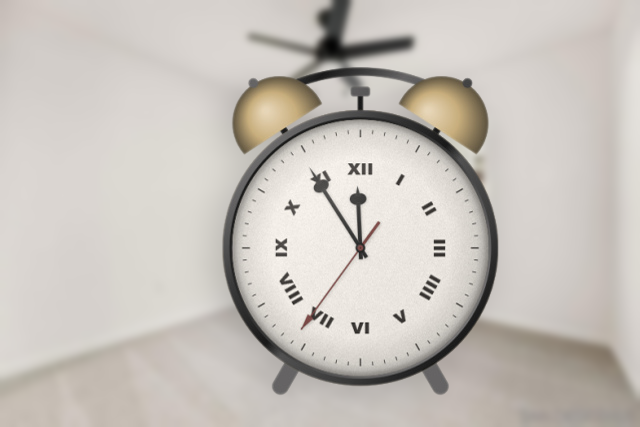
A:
11h54m36s
